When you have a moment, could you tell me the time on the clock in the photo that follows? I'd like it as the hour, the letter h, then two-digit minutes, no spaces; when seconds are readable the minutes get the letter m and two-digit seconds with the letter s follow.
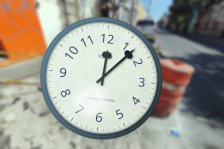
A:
12h07
